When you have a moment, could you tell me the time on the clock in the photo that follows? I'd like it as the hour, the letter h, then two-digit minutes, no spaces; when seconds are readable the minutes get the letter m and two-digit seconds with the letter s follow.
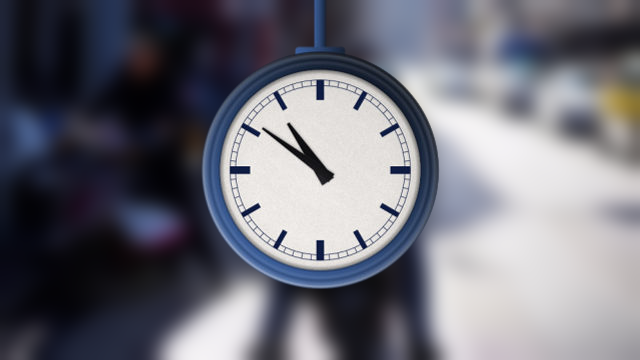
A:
10h51
